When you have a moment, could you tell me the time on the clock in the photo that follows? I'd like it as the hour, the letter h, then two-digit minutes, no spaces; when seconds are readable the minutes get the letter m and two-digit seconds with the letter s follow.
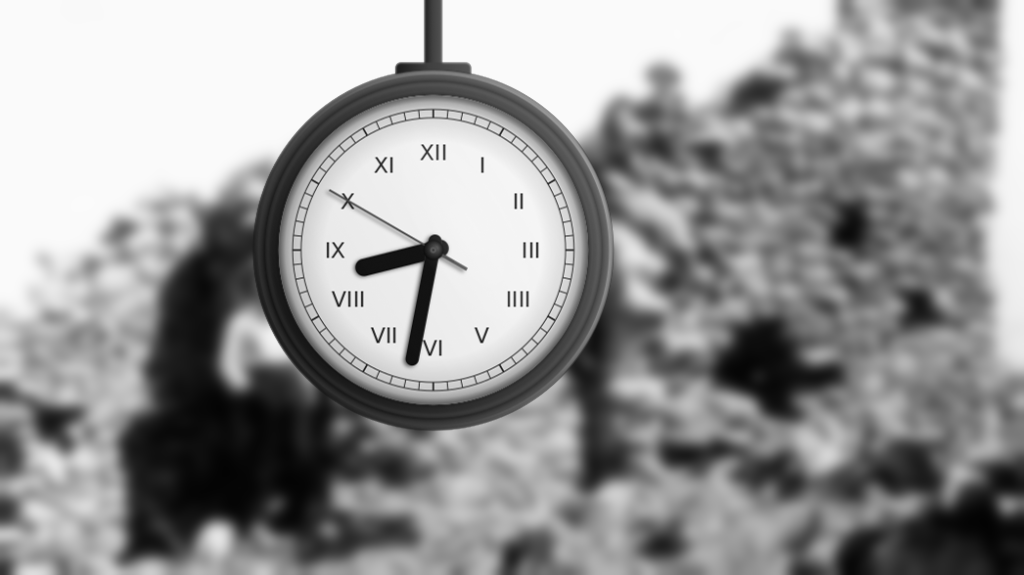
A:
8h31m50s
